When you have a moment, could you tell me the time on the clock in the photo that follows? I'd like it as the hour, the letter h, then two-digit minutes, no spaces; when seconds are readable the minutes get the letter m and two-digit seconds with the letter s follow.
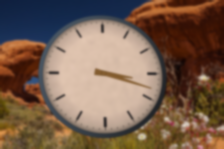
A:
3h18
